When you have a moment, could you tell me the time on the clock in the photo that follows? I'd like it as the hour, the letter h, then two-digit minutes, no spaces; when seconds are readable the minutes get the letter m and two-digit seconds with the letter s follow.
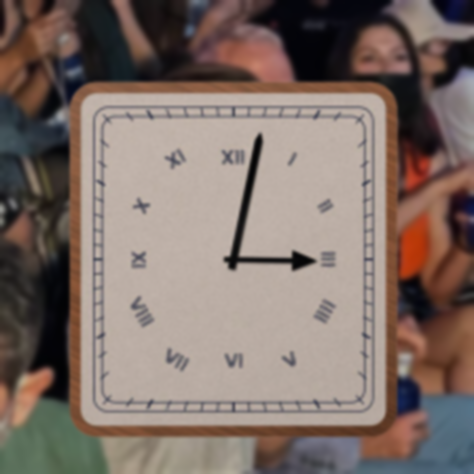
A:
3h02
